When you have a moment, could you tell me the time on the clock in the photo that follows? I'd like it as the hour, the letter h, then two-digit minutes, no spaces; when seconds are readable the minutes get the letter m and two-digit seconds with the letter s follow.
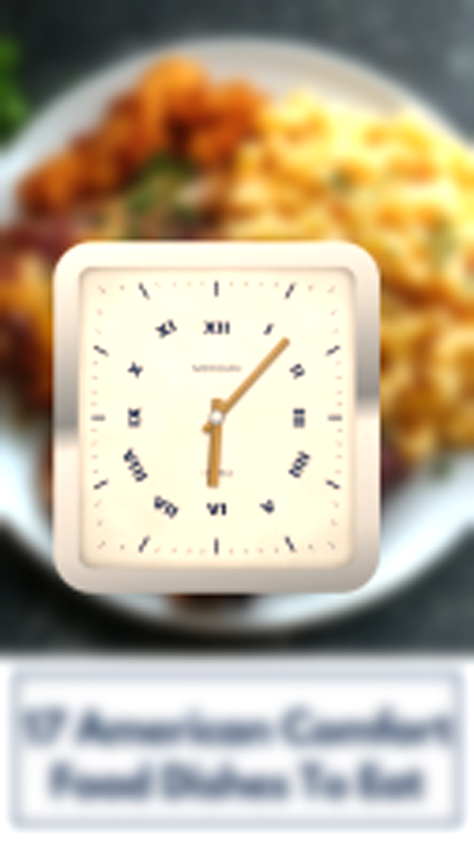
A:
6h07
